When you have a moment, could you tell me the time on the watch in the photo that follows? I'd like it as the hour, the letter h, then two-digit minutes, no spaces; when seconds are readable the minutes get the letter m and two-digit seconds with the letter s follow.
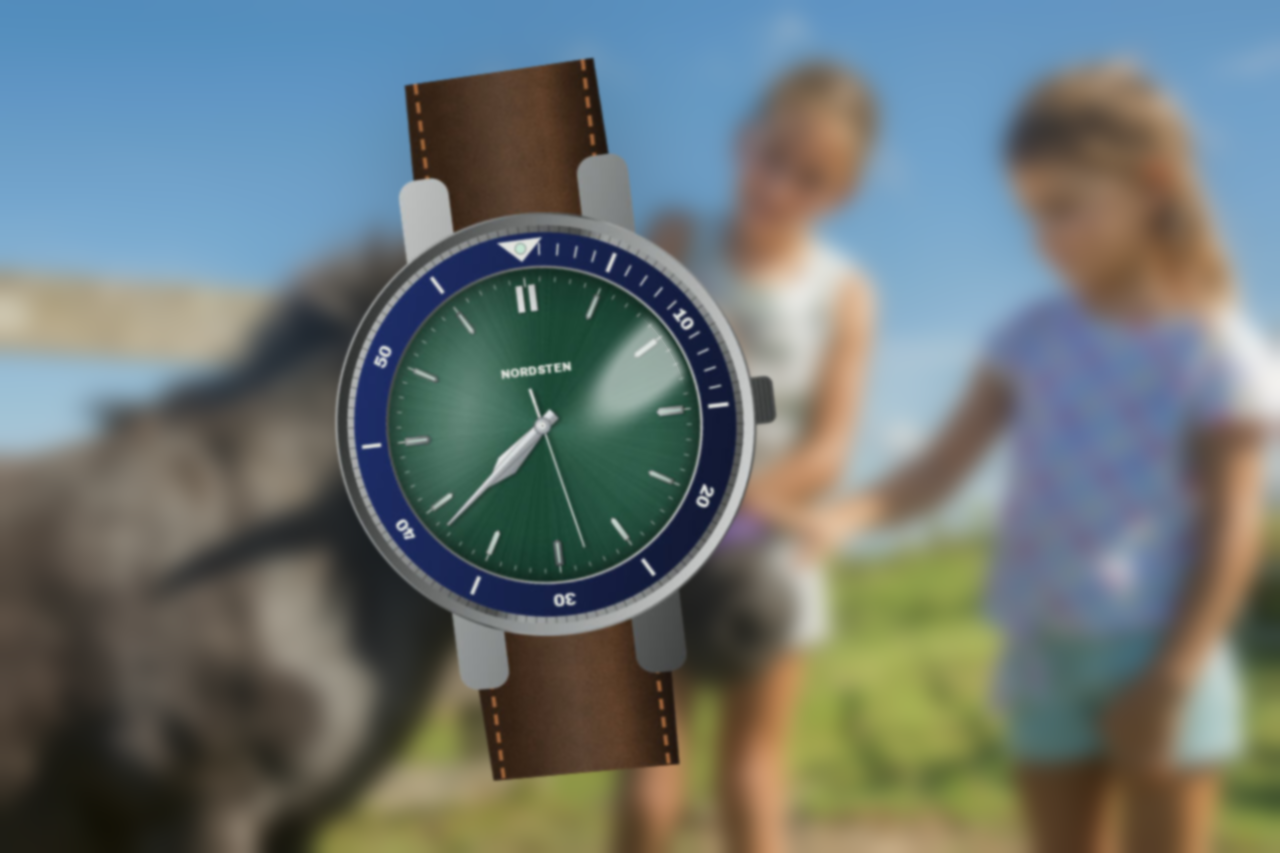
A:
7h38m28s
